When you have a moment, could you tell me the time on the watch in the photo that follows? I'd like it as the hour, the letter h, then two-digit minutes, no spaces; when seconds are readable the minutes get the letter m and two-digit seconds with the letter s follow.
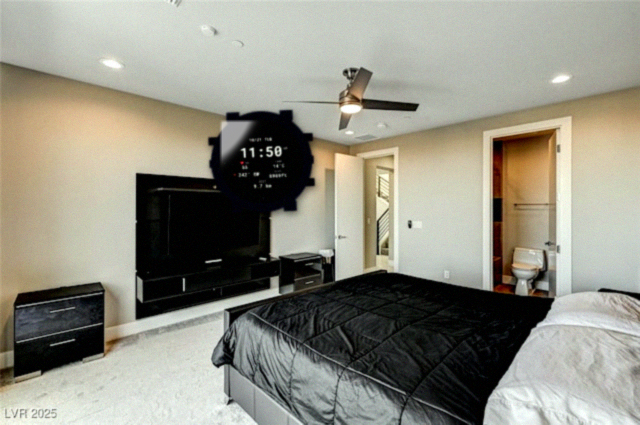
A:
11h50
